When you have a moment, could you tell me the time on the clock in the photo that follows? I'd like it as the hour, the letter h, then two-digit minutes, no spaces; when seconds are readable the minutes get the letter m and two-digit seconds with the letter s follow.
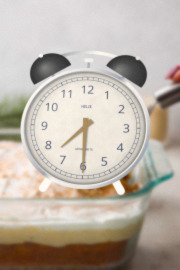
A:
7h30
